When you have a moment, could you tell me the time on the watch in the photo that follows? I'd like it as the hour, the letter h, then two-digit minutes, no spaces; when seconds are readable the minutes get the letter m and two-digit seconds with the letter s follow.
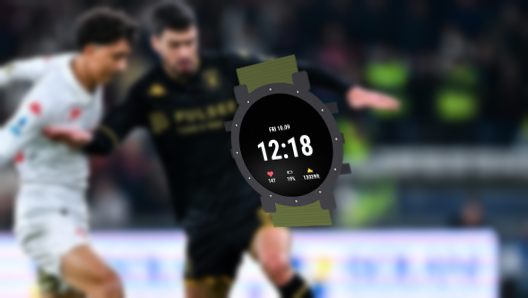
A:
12h18
